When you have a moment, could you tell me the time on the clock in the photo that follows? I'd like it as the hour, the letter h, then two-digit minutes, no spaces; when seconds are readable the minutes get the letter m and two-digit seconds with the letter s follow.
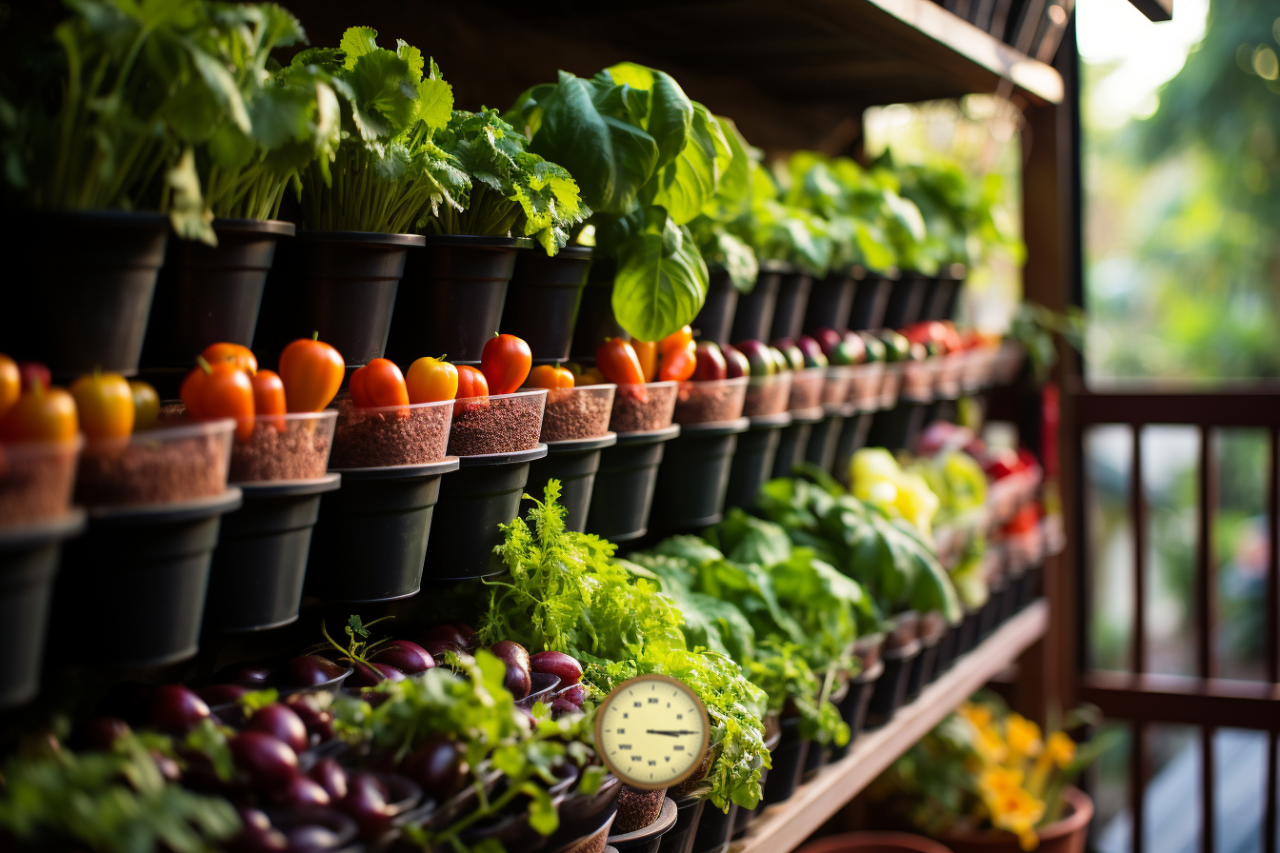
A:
3h15
